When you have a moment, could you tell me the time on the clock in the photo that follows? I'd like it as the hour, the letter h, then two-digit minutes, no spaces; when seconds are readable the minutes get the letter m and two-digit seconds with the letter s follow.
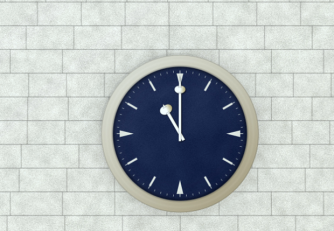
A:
11h00
